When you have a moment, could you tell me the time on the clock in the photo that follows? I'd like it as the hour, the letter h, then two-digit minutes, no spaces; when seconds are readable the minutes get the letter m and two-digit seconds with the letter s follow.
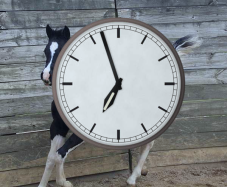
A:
6h57
